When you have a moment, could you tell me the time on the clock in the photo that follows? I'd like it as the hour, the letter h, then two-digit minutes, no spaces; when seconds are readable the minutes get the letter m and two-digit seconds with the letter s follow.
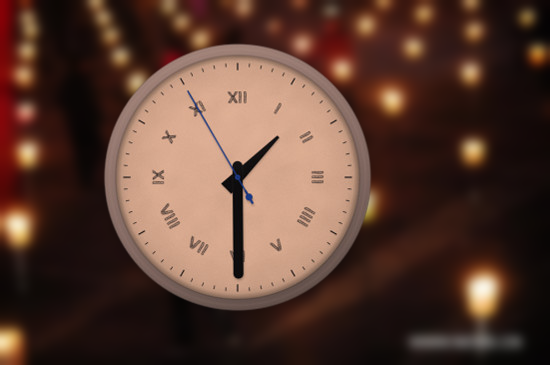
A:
1h29m55s
